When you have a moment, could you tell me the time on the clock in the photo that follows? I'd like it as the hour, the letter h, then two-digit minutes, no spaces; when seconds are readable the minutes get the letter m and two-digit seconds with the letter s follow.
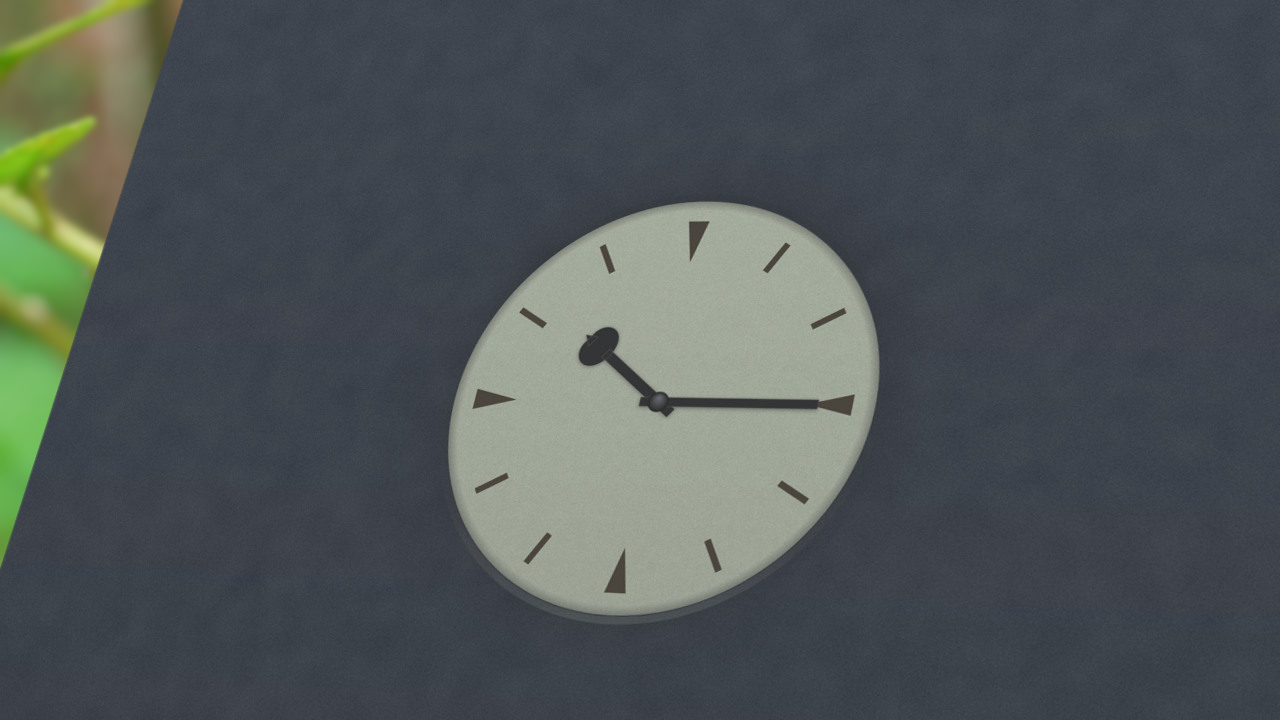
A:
10h15
